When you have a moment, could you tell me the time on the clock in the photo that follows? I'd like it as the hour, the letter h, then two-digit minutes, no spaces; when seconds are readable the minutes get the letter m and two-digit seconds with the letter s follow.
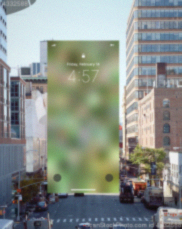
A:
4h57
